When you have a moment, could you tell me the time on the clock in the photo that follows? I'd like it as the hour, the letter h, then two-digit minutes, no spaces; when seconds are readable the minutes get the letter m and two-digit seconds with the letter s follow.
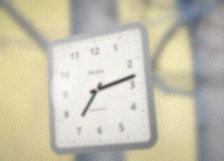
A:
7h13
